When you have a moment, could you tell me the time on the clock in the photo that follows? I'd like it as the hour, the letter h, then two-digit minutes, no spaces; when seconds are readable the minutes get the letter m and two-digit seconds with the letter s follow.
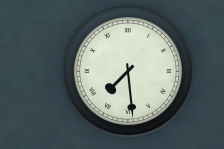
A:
7h29
